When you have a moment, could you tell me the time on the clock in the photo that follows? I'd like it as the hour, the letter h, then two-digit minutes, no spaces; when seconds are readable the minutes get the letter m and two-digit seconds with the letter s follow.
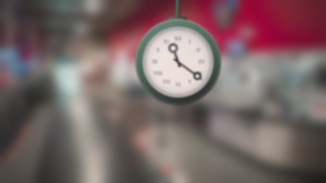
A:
11h21
